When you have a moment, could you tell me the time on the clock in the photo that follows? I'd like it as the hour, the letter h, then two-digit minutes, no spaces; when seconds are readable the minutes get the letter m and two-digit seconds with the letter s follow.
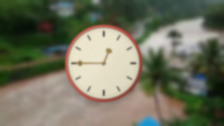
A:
12h45
